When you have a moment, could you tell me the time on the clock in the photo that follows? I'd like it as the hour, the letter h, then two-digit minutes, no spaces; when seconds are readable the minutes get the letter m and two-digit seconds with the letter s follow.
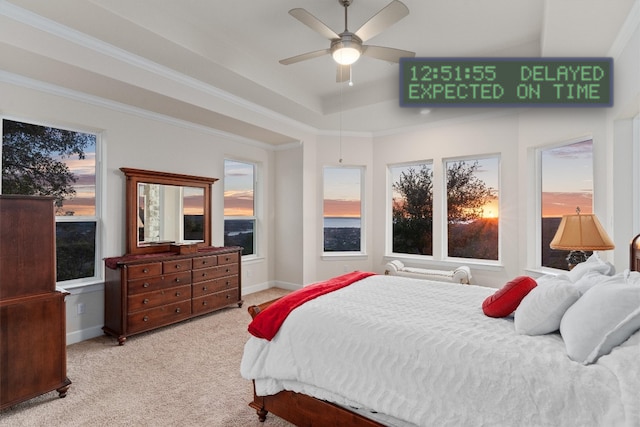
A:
12h51m55s
